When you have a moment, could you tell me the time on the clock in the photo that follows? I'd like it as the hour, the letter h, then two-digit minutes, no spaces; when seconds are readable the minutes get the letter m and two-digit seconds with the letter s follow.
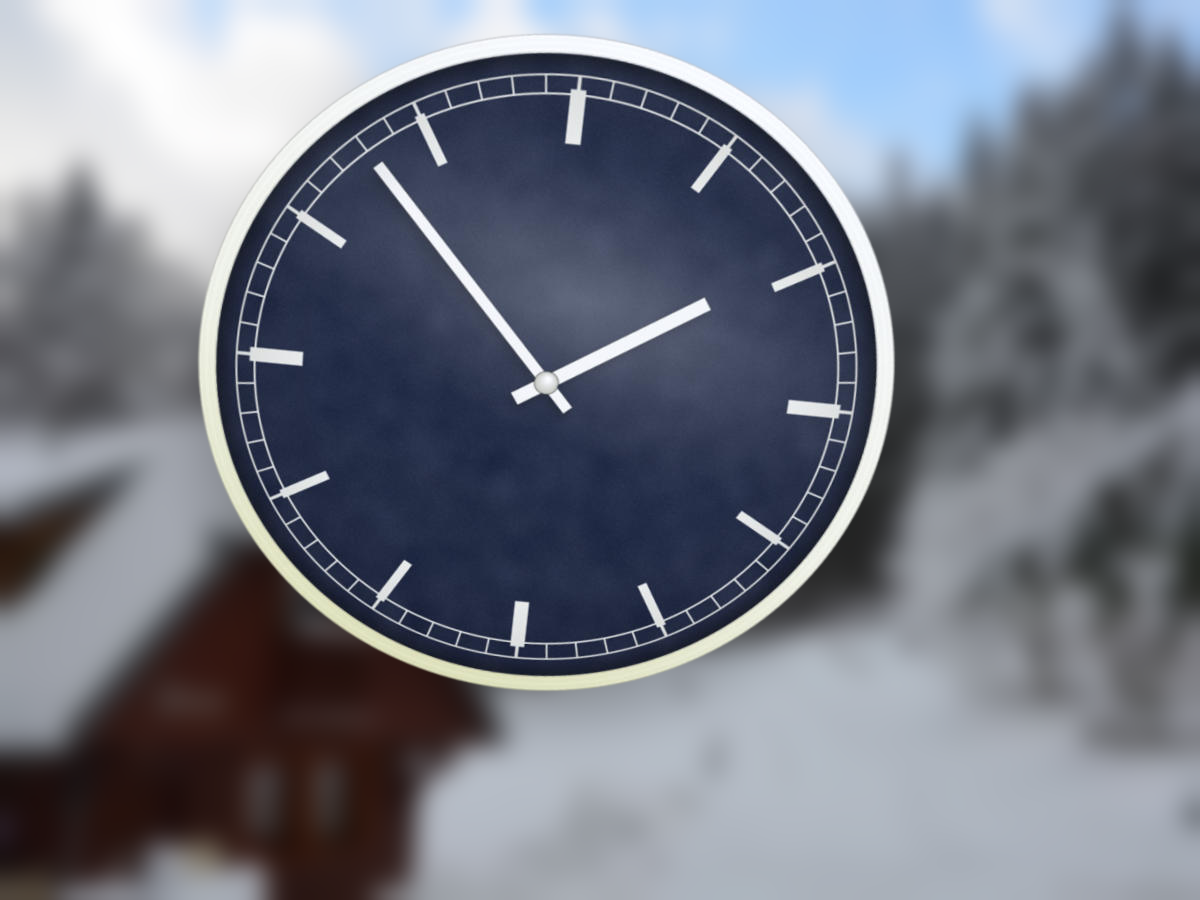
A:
1h53
